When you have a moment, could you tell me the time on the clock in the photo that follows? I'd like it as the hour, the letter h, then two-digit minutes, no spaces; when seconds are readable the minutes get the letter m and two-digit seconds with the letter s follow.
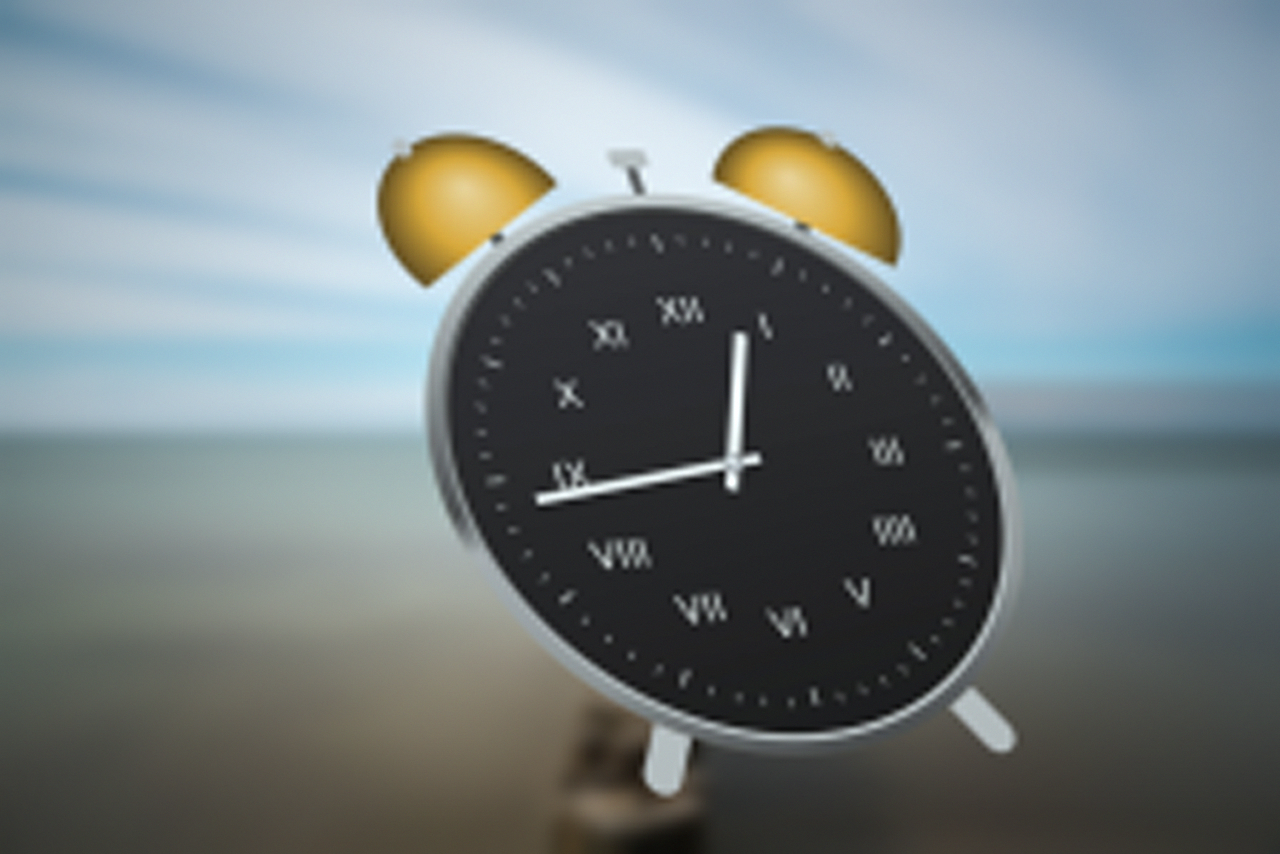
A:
12h44
